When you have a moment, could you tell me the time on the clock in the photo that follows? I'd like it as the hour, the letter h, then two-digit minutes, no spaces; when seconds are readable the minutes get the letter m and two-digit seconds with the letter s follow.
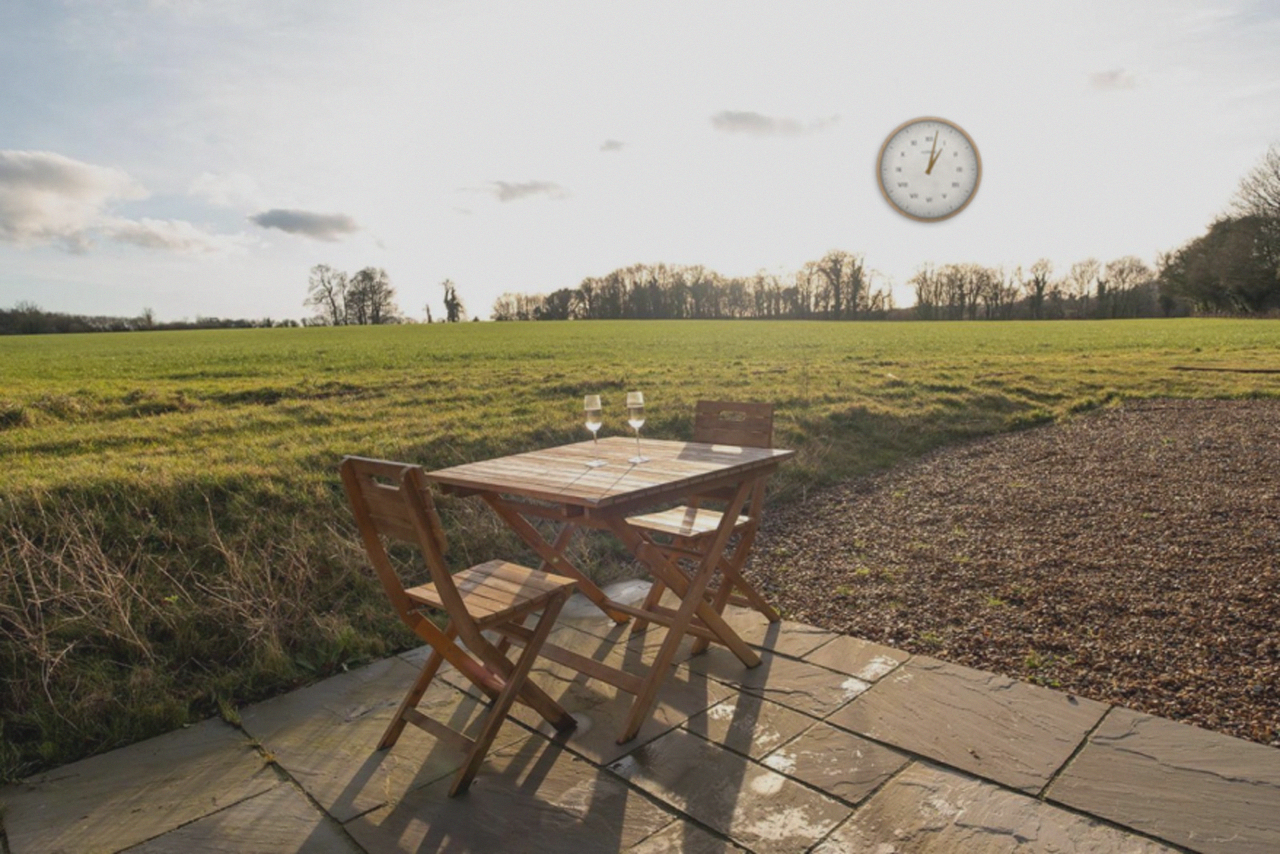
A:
1h02
